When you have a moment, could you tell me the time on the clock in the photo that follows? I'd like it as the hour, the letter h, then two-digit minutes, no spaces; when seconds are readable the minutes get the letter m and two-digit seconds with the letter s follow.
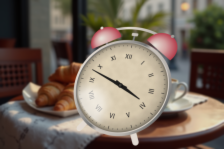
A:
3h48
